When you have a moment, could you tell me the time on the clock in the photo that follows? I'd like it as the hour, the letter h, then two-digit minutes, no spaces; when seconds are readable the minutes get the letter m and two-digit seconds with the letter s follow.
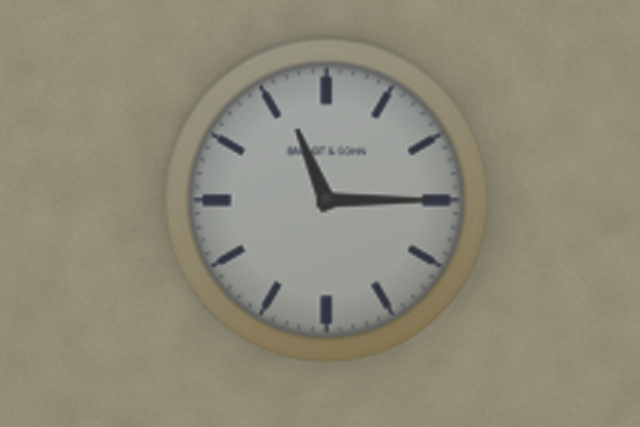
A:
11h15
